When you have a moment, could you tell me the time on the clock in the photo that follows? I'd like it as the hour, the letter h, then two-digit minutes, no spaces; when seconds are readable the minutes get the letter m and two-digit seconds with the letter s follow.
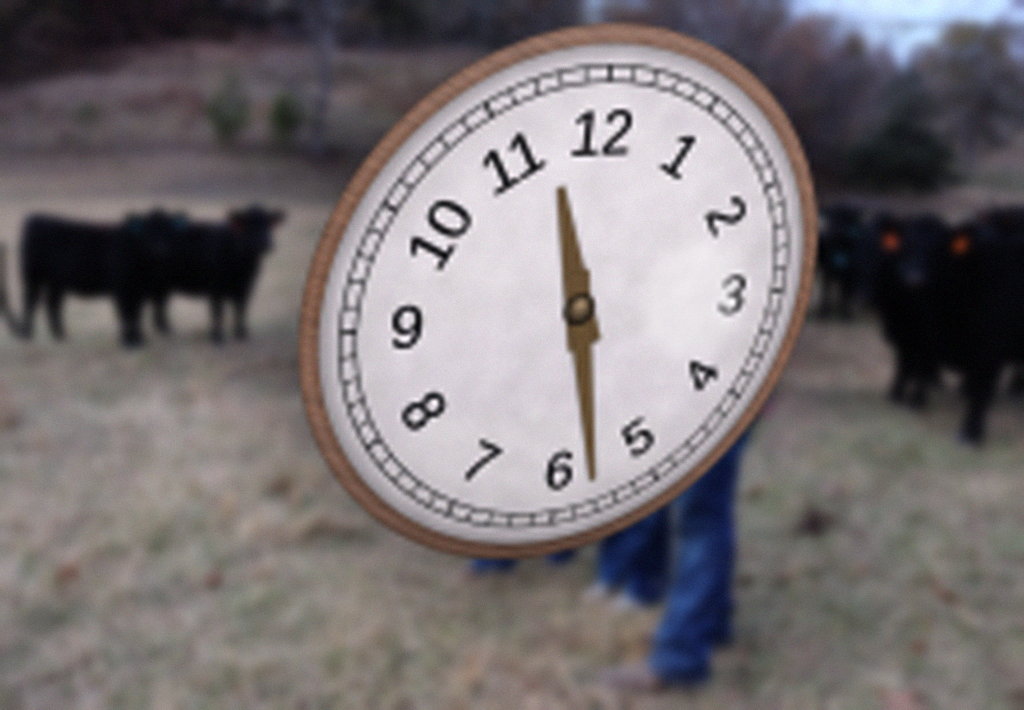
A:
11h28
